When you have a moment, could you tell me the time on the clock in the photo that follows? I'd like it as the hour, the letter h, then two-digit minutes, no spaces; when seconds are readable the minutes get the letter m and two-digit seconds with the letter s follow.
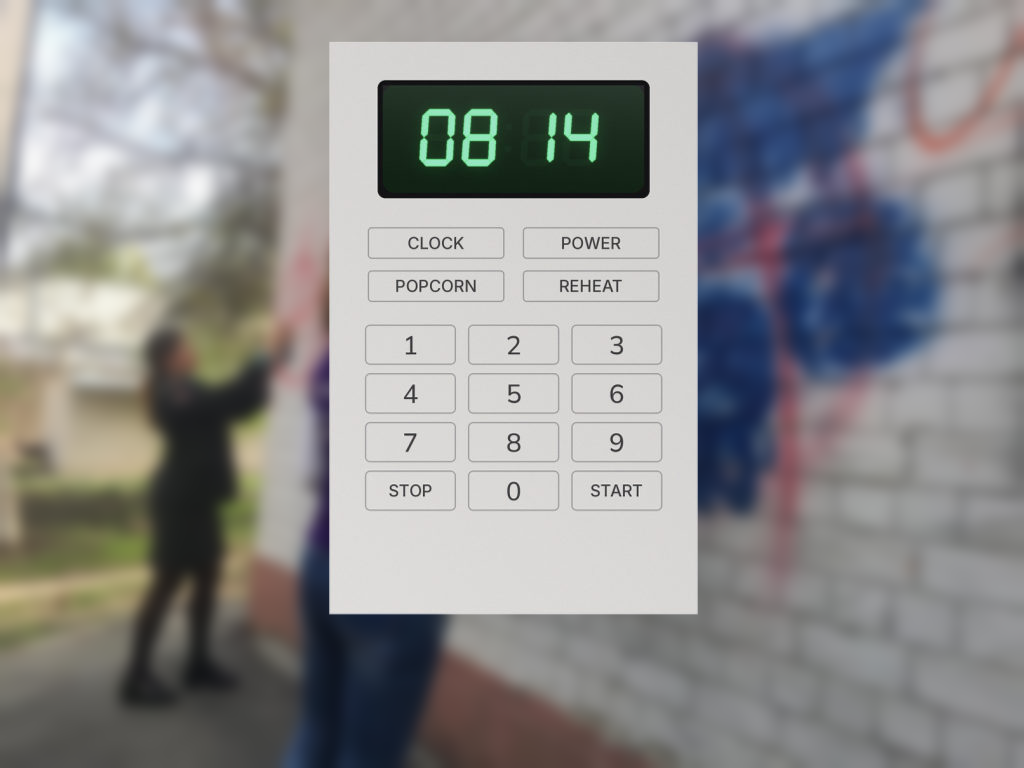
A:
8h14
